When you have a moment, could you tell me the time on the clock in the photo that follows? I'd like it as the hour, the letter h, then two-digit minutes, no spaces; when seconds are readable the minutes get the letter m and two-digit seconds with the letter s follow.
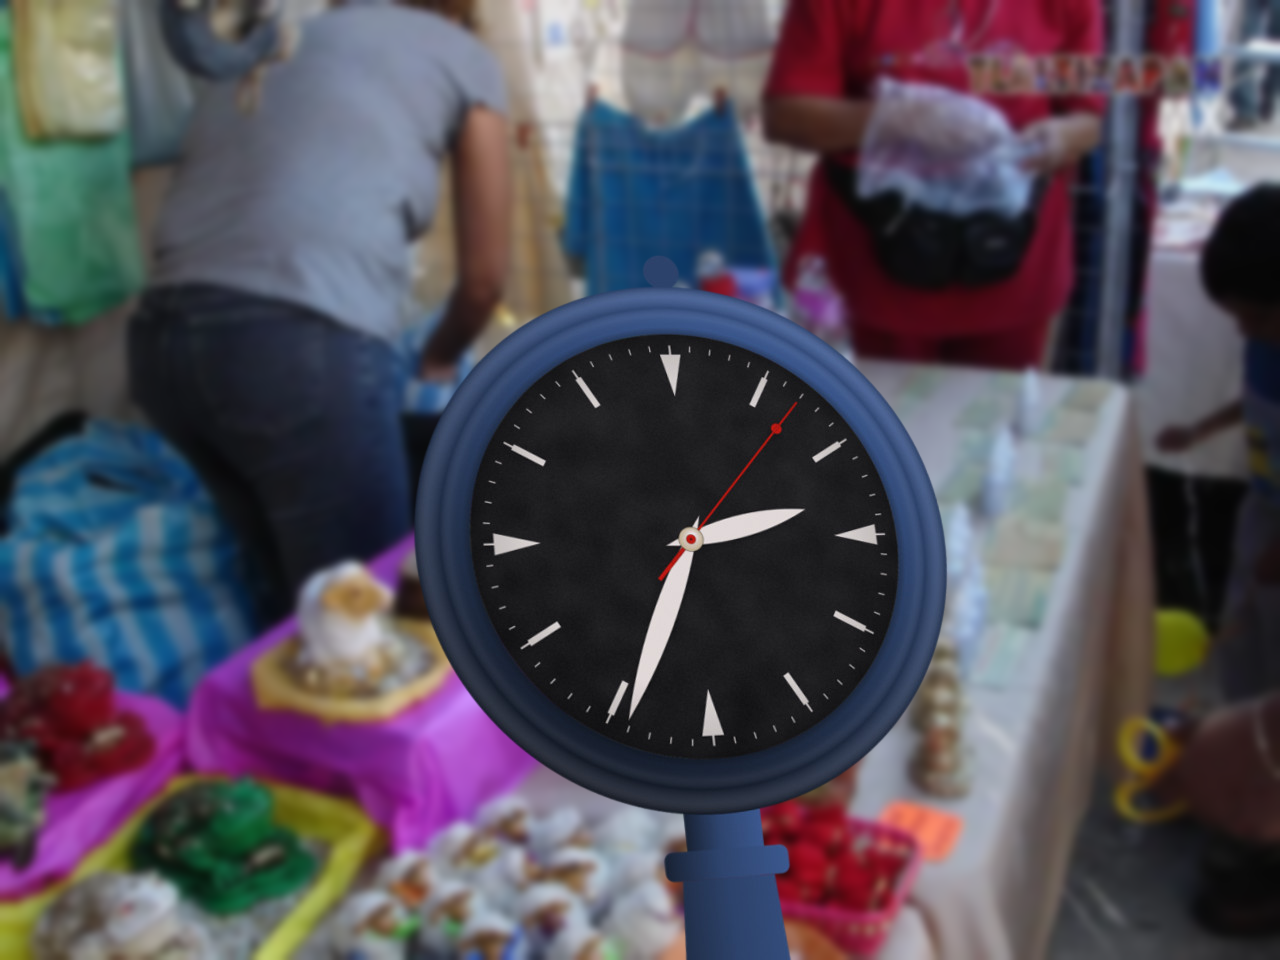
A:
2h34m07s
